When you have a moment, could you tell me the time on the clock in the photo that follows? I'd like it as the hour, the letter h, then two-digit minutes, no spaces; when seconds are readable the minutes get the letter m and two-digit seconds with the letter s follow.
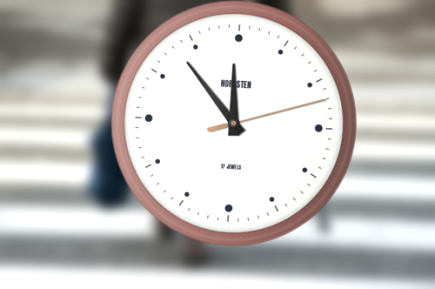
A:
11h53m12s
